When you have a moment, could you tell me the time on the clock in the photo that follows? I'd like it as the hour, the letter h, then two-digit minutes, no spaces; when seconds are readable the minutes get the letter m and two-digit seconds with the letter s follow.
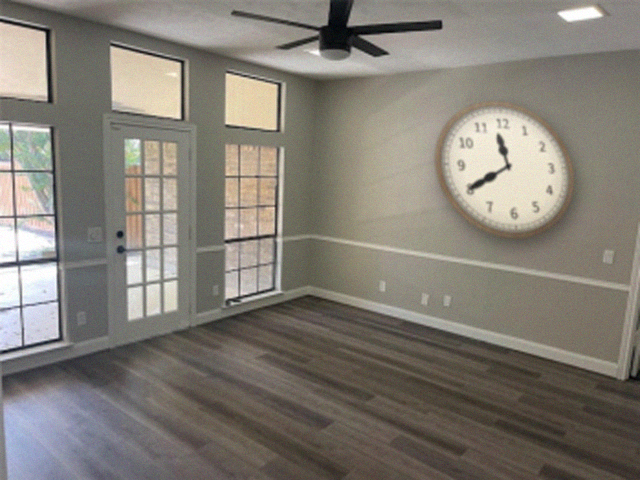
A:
11h40
